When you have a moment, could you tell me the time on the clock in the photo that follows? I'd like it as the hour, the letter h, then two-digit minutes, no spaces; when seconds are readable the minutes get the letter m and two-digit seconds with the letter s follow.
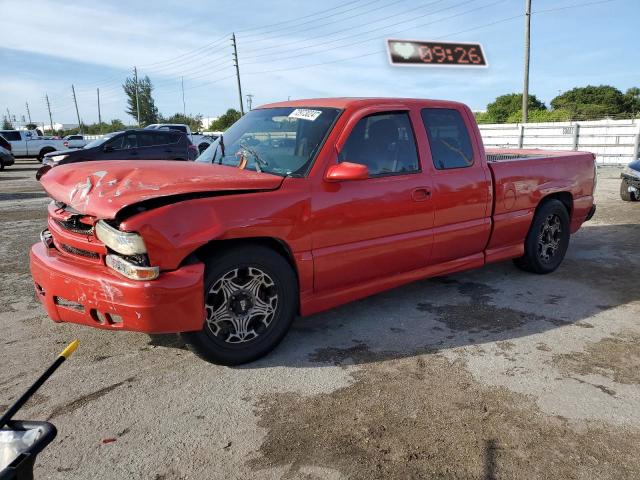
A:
9h26
